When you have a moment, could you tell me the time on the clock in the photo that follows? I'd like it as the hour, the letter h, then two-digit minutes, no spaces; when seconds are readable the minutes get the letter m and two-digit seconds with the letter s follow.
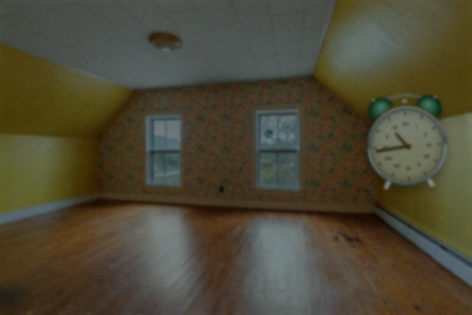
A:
10h44
